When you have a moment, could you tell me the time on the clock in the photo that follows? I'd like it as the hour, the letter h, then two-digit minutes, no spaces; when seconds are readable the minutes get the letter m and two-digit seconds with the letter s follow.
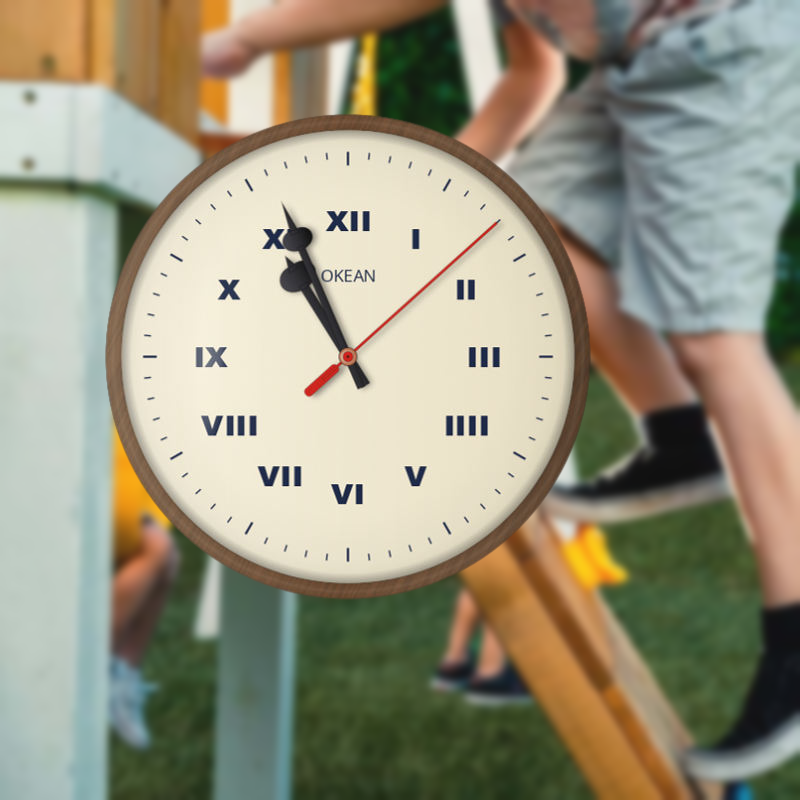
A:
10h56m08s
